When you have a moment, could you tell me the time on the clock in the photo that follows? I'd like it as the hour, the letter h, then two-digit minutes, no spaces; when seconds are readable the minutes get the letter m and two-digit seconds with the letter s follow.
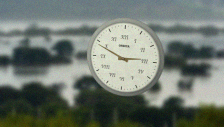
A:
2h49
